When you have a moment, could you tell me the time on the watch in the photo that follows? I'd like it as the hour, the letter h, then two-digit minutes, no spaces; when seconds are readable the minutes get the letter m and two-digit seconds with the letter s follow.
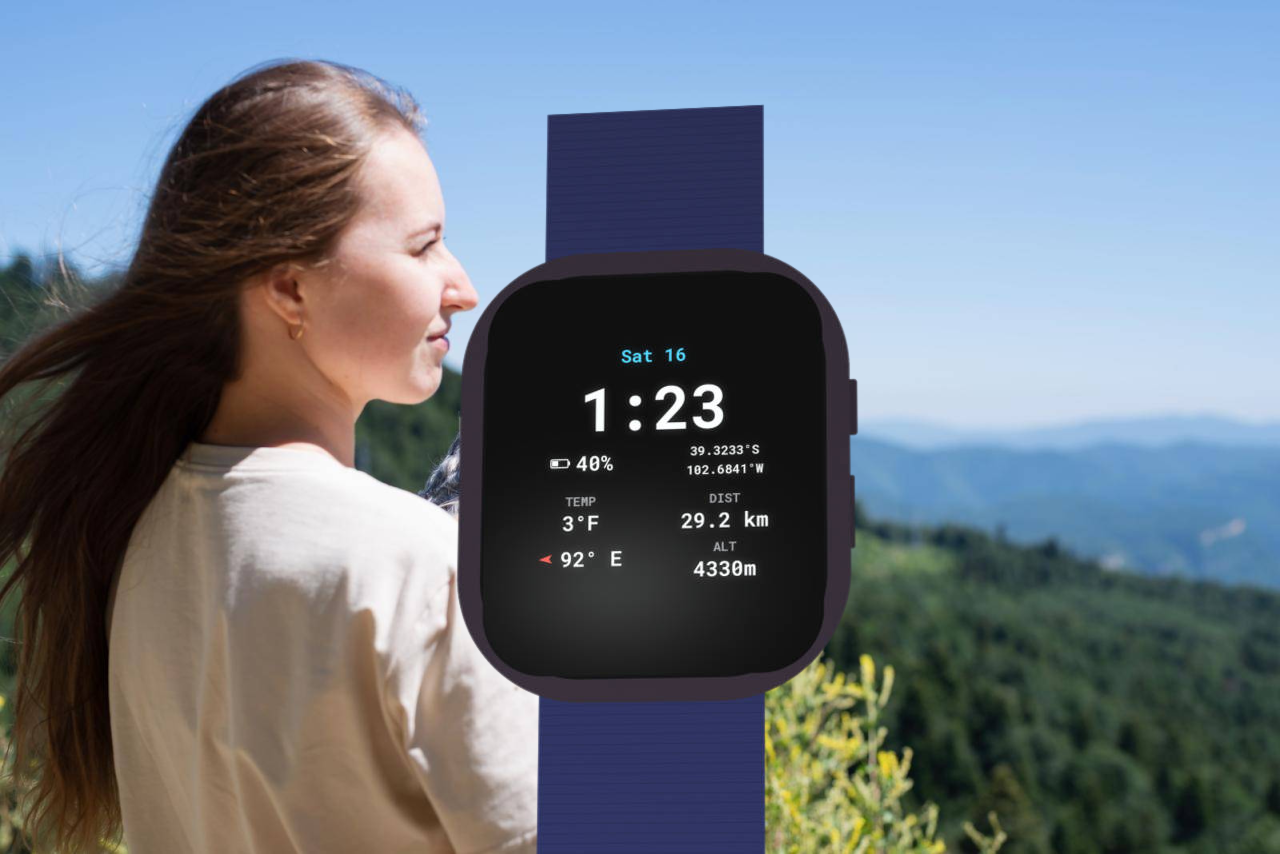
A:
1h23
